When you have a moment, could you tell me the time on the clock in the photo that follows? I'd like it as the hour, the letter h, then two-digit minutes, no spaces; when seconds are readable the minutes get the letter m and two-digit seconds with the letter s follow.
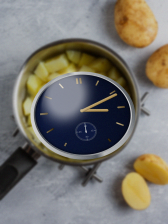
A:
3h11
